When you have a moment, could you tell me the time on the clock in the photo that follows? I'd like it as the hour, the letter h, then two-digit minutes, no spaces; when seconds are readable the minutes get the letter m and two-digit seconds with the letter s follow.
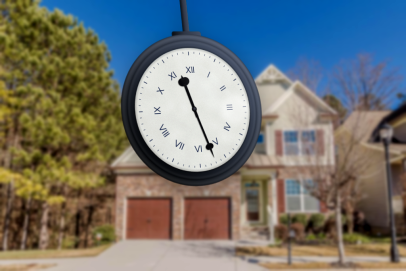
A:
11h27
